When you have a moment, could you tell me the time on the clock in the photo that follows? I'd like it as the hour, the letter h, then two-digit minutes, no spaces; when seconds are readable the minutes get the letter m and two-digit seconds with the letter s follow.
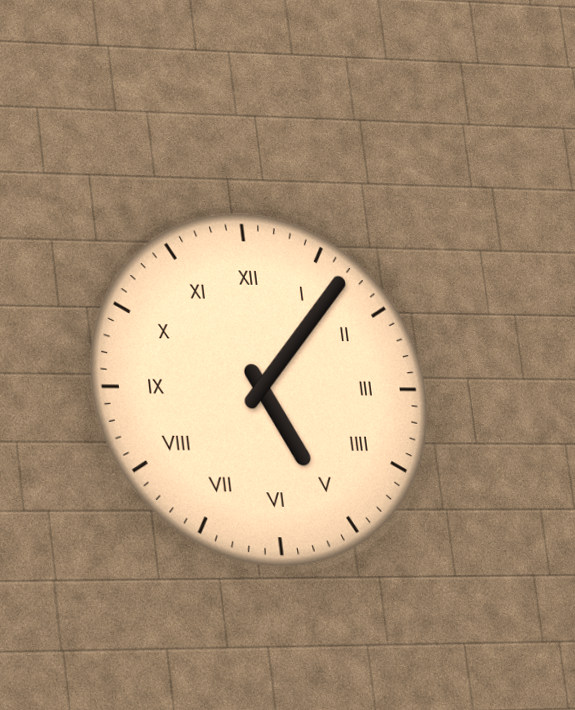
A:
5h07
